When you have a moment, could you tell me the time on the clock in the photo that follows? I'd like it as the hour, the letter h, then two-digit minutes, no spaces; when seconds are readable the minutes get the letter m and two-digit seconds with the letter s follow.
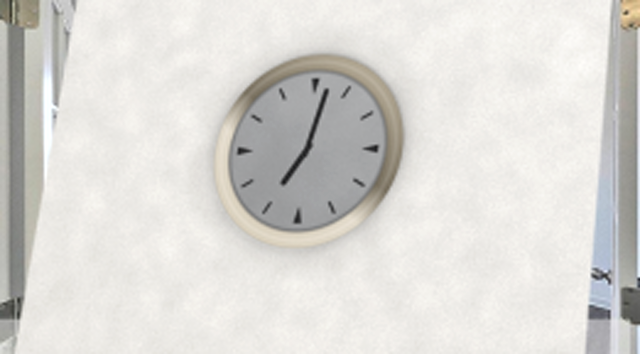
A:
7h02
